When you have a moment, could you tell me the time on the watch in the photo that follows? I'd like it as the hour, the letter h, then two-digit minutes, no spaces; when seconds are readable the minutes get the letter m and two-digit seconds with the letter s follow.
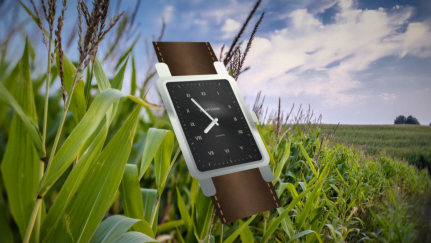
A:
7h55
